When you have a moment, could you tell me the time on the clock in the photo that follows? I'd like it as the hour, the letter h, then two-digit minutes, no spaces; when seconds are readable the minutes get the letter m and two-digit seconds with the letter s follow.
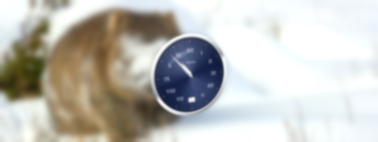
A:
10h53
